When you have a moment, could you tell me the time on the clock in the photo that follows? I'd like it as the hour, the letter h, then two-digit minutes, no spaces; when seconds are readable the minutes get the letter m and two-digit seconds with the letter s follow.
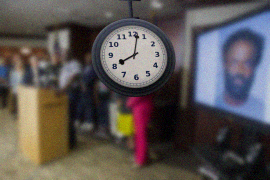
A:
8h02
